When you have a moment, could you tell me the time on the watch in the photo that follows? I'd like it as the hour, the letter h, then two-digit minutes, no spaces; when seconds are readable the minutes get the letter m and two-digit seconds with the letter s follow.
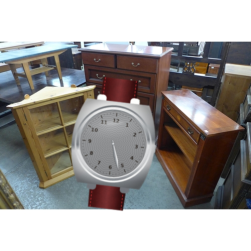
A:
5h27
